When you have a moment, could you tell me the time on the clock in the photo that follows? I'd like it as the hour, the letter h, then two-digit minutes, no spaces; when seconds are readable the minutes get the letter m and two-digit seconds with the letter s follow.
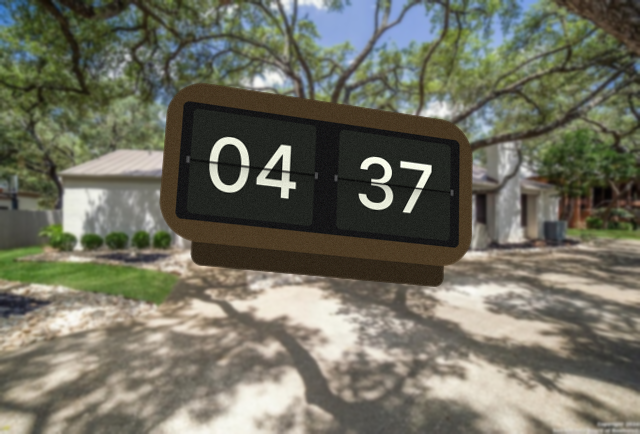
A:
4h37
